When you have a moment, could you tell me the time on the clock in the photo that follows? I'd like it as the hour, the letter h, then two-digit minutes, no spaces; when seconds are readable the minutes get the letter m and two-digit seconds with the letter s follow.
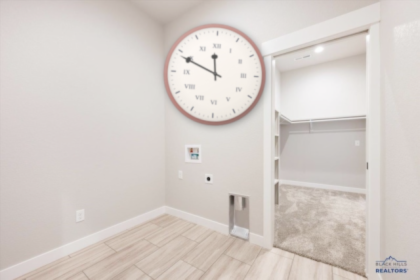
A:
11h49
